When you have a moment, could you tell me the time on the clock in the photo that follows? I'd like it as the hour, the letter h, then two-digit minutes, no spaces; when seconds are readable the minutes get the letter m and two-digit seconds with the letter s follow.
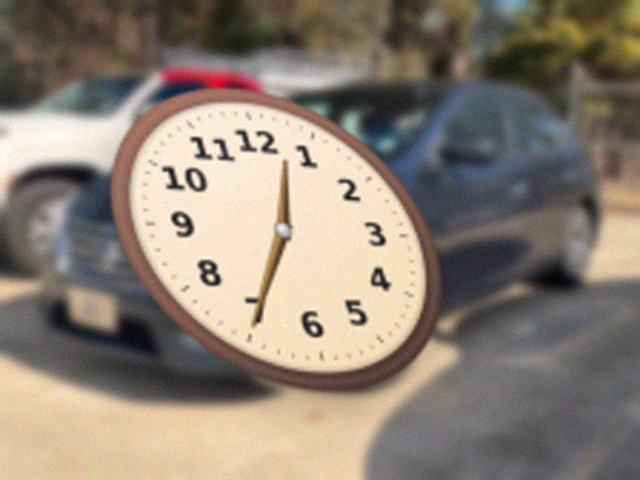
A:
12h35
